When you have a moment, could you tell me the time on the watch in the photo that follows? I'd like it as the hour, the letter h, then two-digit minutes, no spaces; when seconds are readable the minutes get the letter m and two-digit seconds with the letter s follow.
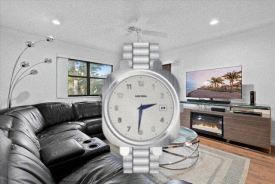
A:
2h31
